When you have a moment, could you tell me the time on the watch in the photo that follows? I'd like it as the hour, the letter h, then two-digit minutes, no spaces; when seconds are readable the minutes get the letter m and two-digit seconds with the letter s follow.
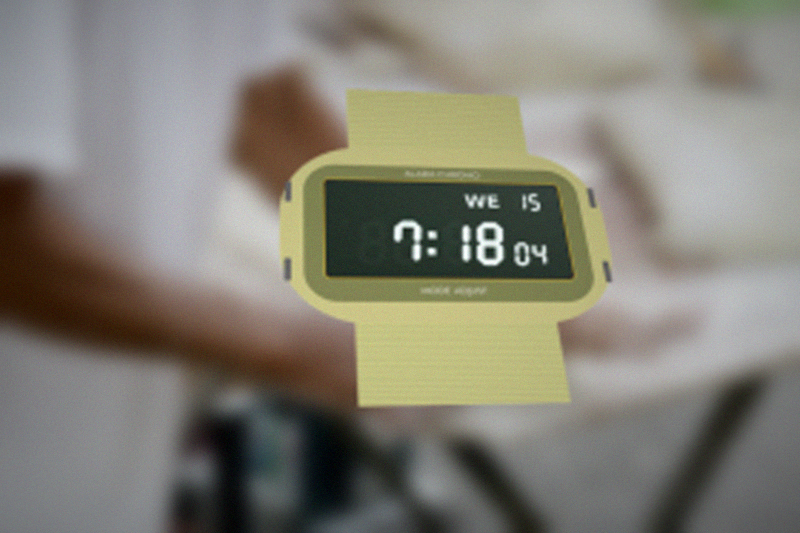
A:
7h18m04s
